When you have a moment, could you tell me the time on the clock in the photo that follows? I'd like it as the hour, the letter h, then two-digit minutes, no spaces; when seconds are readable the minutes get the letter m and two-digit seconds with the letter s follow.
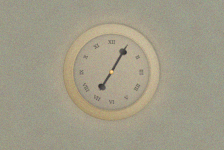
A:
7h05
